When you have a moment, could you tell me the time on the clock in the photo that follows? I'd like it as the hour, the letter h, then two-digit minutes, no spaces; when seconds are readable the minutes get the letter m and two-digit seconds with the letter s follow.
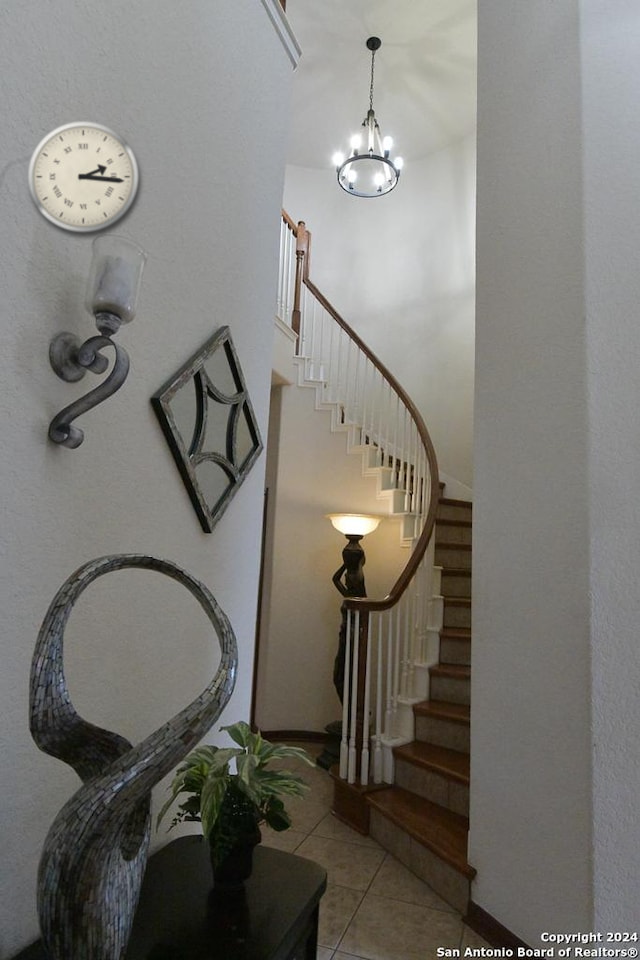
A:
2h16
